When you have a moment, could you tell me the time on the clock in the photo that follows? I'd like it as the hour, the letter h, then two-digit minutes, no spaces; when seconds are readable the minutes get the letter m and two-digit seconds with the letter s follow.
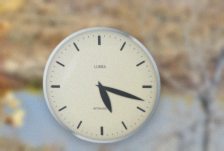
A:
5h18
